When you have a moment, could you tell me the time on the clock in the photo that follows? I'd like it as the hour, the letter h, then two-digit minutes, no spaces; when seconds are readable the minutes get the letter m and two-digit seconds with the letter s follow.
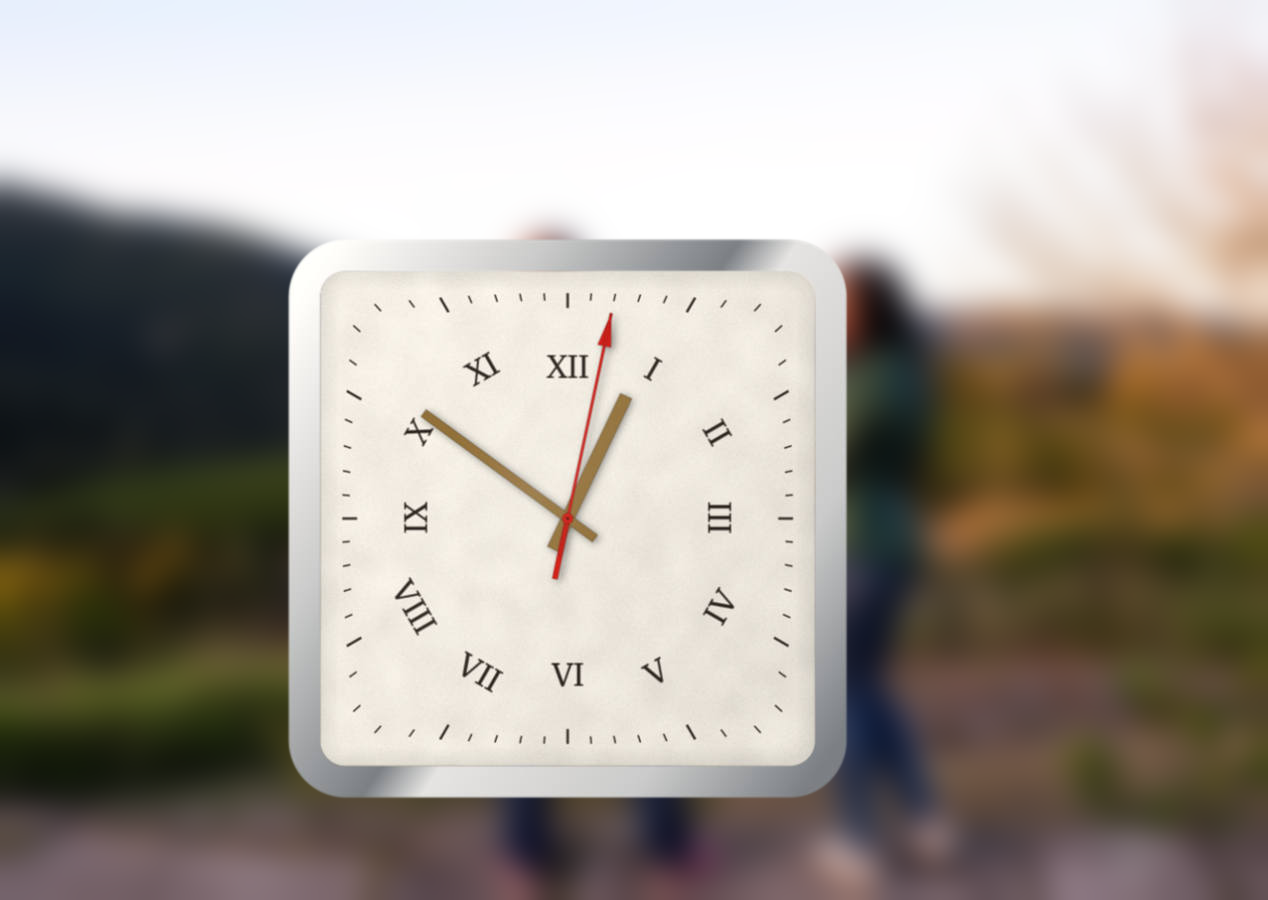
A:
12h51m02s
